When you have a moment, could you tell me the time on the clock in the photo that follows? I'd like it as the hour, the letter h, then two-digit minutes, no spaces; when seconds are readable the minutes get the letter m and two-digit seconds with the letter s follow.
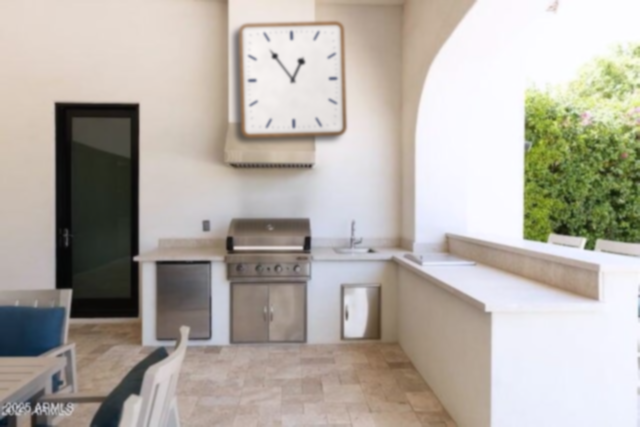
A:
12h54
